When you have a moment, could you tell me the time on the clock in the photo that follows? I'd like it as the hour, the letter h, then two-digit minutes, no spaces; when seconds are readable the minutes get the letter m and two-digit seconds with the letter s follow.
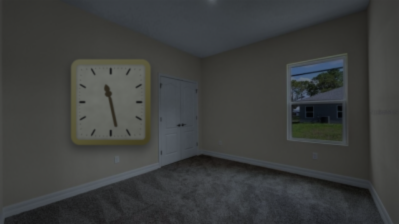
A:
11h28
